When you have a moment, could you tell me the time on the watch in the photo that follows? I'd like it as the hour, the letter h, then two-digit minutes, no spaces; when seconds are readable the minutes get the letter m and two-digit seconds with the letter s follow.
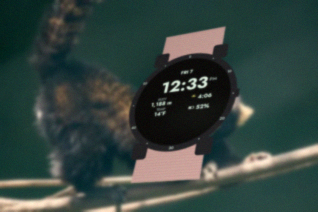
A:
12h33
